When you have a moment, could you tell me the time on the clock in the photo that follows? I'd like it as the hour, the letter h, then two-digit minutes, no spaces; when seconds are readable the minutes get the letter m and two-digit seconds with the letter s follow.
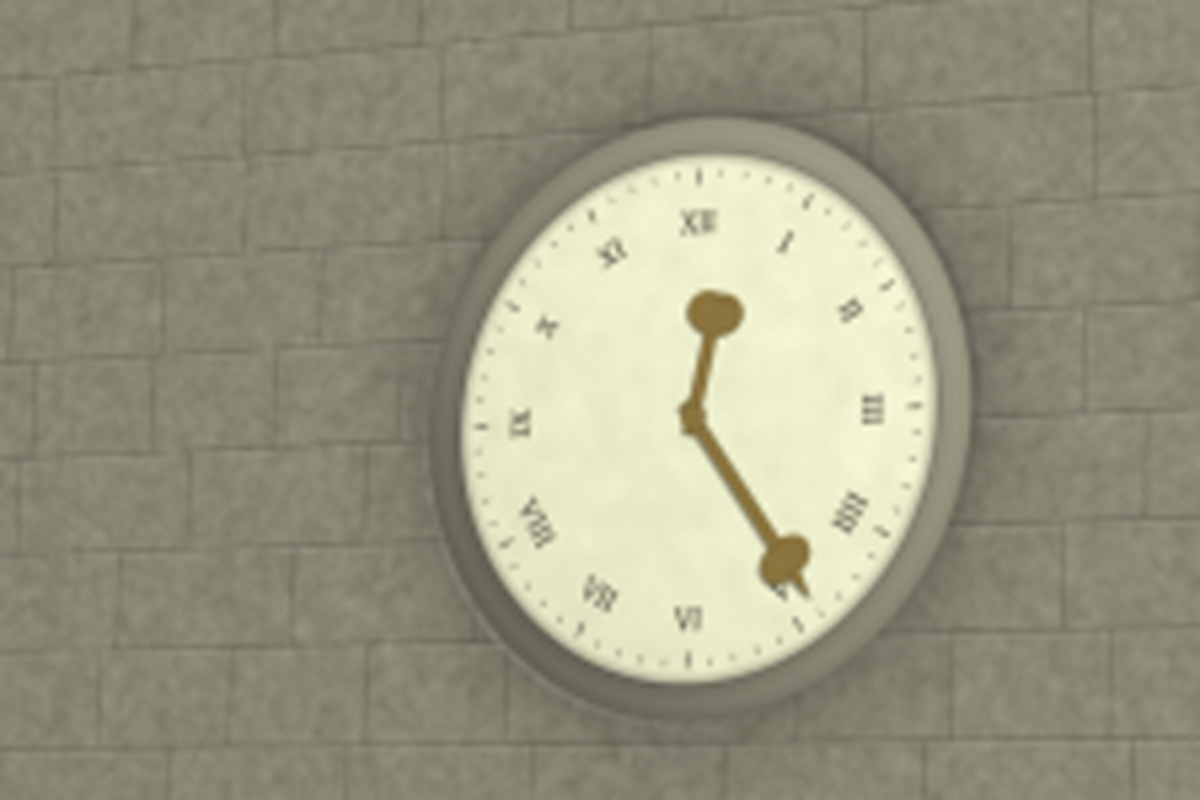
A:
12h24
